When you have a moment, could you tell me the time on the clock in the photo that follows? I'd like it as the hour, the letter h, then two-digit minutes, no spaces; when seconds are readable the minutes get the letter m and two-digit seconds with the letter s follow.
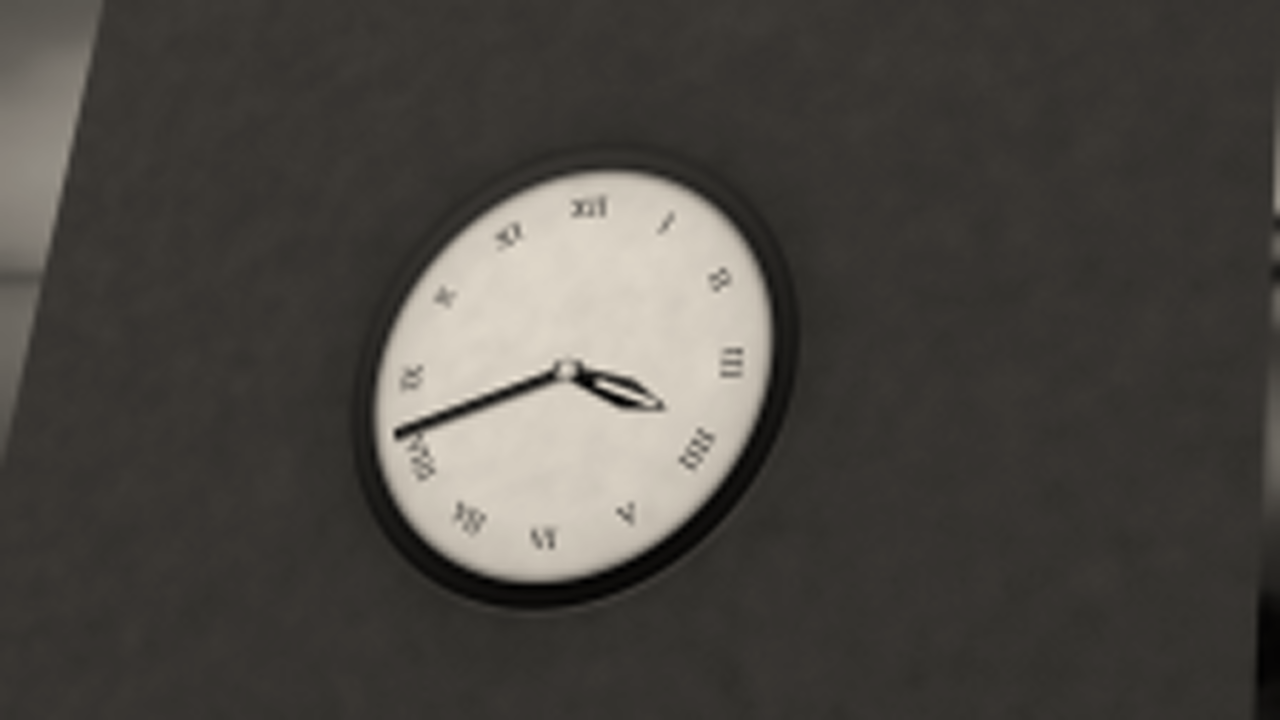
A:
3h42
